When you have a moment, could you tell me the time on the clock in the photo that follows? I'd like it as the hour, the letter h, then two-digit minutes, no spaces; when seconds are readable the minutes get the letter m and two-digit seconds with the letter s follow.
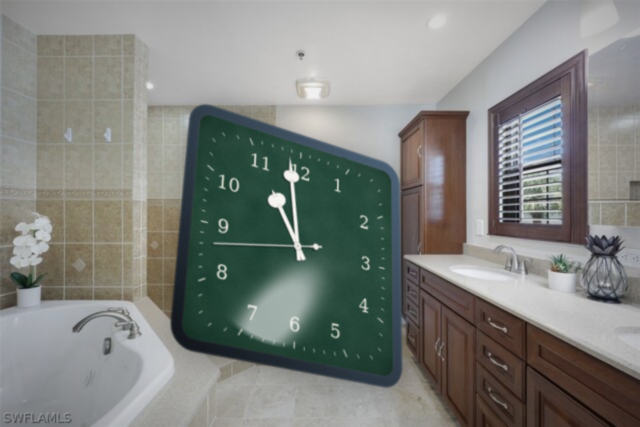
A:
10h58m43s
